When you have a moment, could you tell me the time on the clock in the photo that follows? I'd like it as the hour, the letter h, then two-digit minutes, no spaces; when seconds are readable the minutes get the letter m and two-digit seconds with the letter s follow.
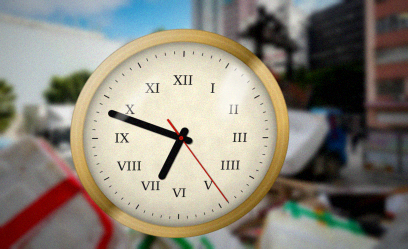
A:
6h48m24s
